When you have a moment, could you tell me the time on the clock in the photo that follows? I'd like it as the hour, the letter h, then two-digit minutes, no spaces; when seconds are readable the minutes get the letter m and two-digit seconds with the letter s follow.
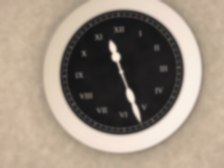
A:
11h27
